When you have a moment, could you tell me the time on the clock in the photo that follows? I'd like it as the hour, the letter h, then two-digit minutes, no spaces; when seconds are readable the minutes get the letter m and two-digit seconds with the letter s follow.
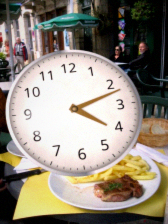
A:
4h12
